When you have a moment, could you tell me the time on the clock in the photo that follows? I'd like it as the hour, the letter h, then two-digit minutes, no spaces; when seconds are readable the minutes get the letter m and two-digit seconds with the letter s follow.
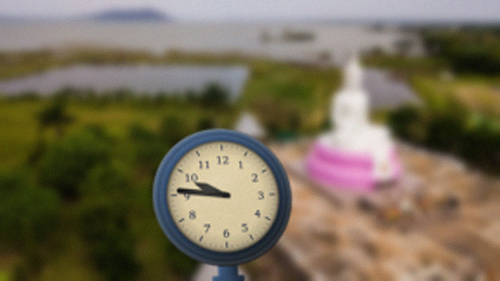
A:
9h46
